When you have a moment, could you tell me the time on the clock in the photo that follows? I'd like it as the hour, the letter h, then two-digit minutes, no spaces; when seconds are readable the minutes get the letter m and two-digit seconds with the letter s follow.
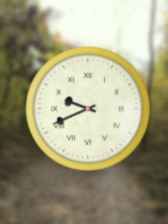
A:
9h41
